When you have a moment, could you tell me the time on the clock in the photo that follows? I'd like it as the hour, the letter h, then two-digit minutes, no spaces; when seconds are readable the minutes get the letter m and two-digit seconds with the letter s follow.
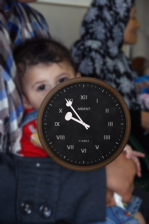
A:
9h54
